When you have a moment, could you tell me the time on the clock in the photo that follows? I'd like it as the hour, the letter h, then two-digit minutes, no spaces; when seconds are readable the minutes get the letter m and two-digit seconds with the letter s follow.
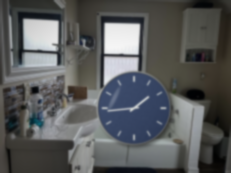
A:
1h44
